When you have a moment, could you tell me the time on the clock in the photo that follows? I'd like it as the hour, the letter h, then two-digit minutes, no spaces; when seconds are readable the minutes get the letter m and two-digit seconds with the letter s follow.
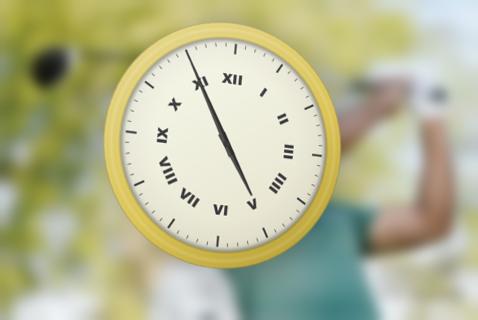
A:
4h55
